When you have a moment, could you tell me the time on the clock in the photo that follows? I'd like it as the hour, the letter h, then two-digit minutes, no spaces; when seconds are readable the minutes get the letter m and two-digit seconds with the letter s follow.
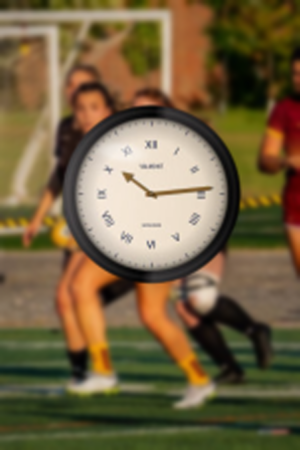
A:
10h14
